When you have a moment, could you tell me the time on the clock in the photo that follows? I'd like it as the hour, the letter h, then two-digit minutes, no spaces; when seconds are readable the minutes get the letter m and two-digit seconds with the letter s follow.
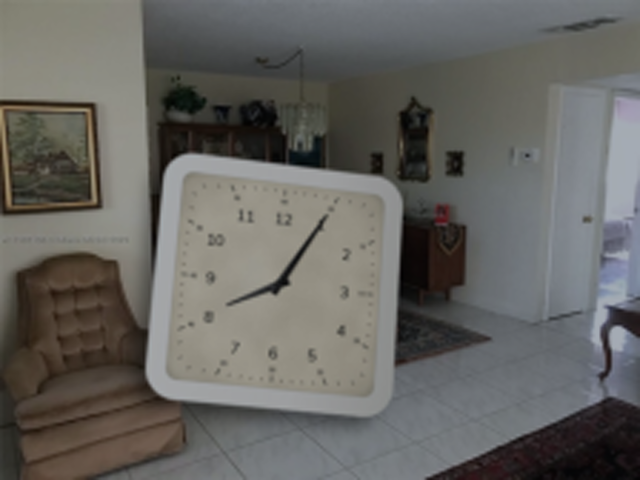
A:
8h05
